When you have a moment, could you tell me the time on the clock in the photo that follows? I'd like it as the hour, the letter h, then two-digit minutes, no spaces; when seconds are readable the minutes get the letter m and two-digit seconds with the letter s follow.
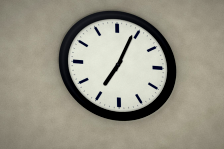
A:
7h04
